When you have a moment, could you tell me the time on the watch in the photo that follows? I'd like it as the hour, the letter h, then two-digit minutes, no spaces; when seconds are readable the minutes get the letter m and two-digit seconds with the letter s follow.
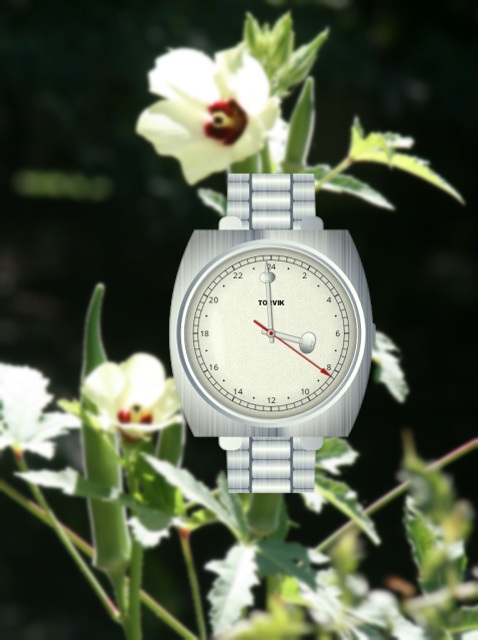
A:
6h59m21s
